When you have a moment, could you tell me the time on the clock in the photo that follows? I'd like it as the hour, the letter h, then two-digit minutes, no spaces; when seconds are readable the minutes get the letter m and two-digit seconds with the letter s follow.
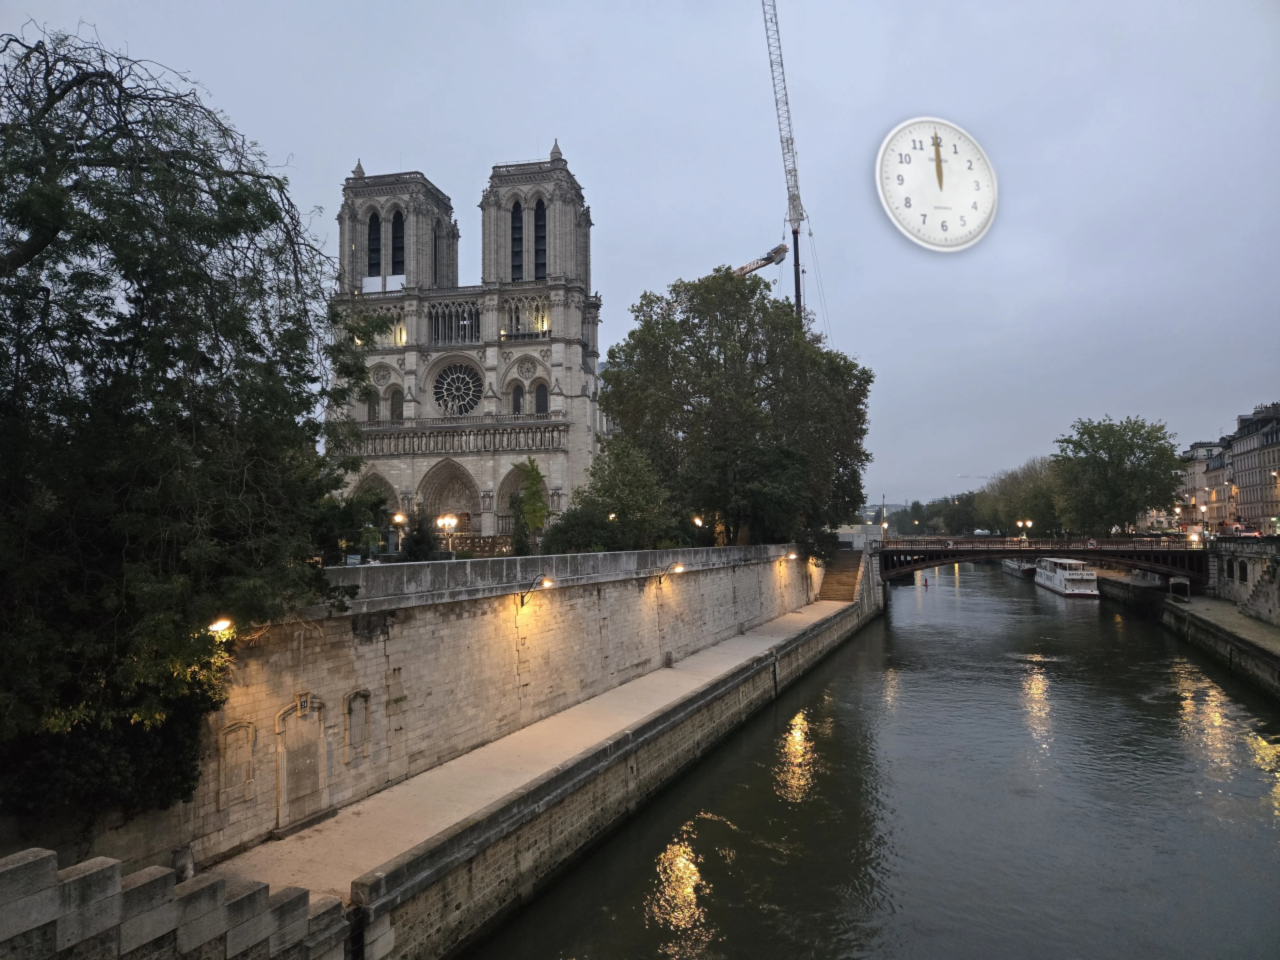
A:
12h00
